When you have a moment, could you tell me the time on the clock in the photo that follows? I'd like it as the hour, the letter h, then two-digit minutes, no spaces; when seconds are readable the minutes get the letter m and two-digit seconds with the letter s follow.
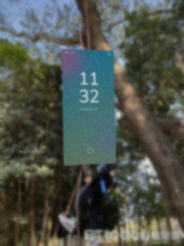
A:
11h32
